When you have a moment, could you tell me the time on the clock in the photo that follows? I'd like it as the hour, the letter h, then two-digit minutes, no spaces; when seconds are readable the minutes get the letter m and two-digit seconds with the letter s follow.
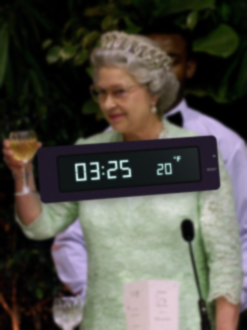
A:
3h25
